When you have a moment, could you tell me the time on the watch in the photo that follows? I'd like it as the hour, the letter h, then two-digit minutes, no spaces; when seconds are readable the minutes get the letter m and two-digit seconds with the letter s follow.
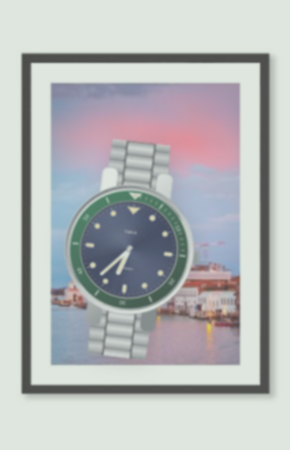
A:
6h37
